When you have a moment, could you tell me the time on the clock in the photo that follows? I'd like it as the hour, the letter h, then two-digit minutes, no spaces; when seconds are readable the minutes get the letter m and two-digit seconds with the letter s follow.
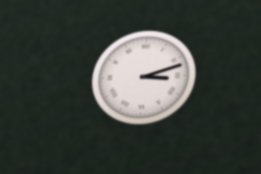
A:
3h12
